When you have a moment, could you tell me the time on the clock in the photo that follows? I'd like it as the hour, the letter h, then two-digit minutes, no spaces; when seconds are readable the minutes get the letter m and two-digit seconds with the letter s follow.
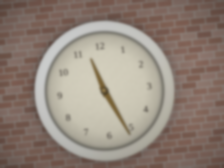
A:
11h26
